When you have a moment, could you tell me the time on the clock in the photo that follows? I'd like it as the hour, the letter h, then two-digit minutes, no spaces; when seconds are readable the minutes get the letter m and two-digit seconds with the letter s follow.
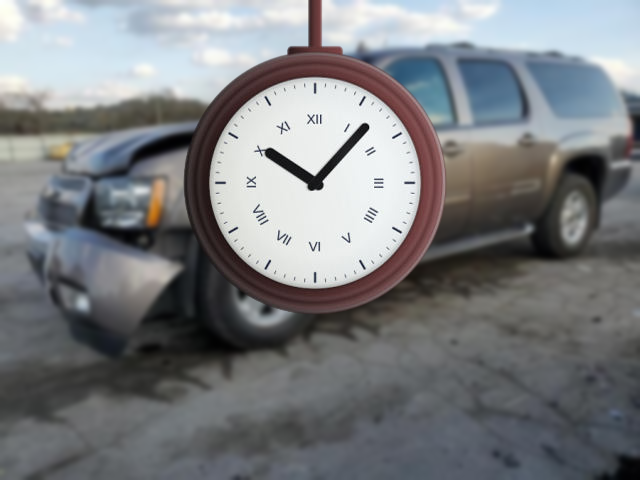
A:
10h07
